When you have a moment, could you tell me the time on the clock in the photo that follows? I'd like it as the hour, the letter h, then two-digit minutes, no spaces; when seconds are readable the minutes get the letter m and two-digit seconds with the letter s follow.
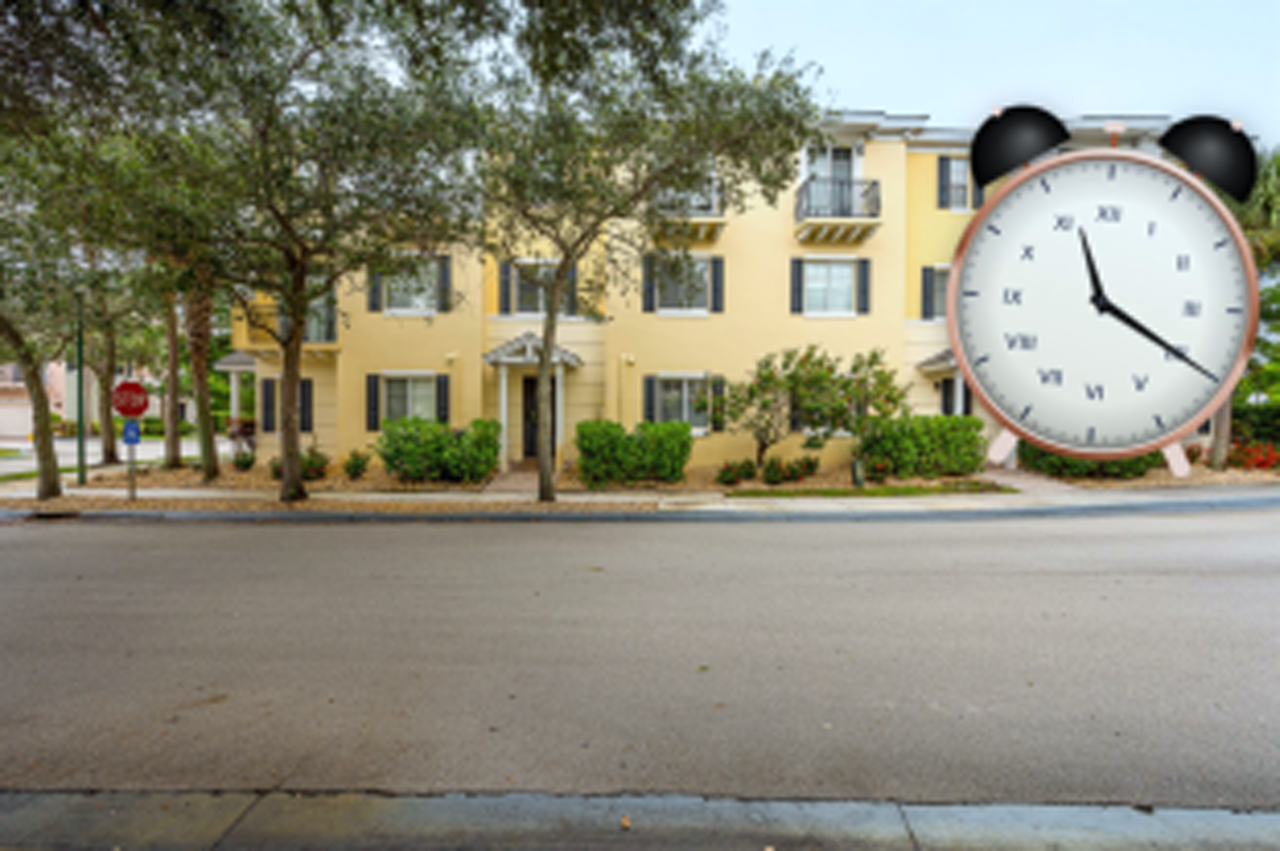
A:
11h20
